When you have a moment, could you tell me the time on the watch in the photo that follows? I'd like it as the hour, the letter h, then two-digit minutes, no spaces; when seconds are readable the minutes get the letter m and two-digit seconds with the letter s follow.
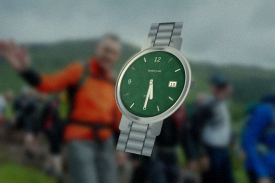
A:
5h30
